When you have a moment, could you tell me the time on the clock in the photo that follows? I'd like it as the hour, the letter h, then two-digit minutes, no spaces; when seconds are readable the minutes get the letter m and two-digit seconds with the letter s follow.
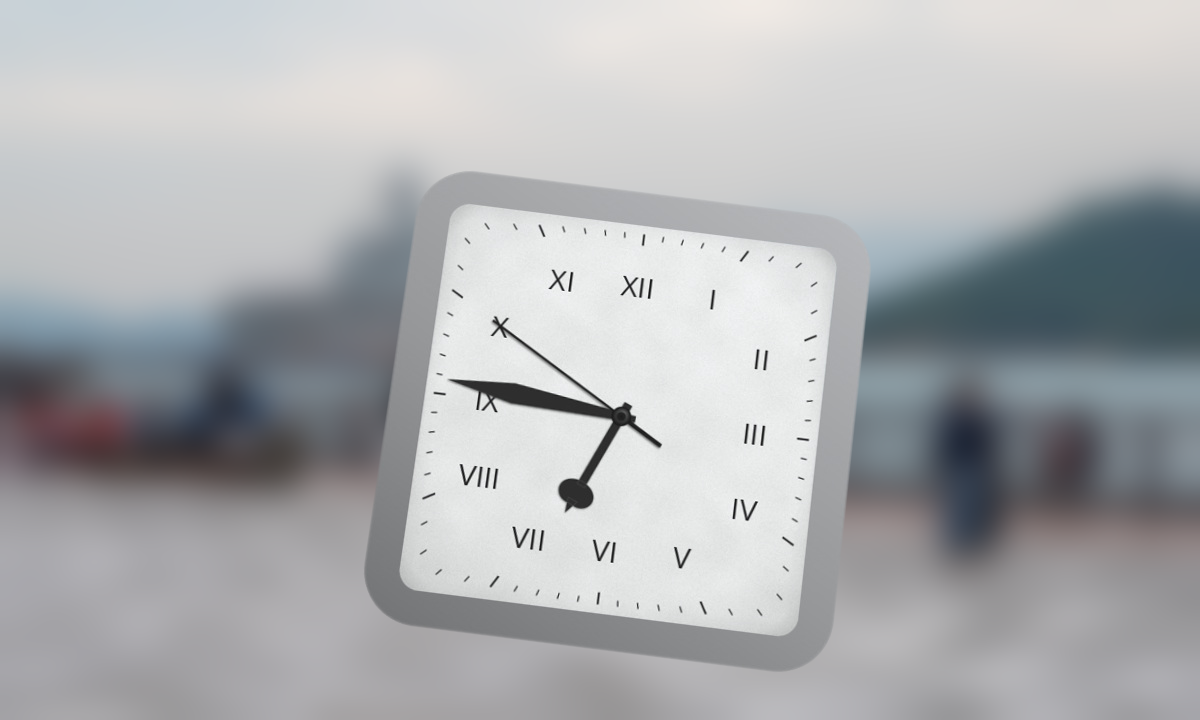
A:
6h45m50s
